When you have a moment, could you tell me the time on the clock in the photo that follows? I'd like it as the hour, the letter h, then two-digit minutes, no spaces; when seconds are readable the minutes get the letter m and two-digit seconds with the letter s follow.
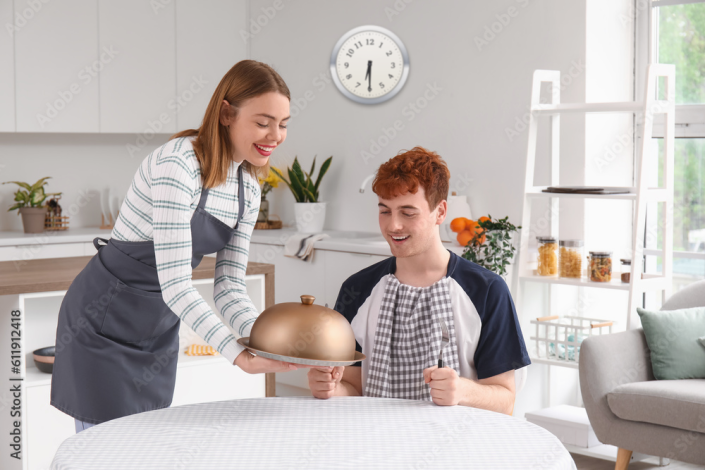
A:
6h30
